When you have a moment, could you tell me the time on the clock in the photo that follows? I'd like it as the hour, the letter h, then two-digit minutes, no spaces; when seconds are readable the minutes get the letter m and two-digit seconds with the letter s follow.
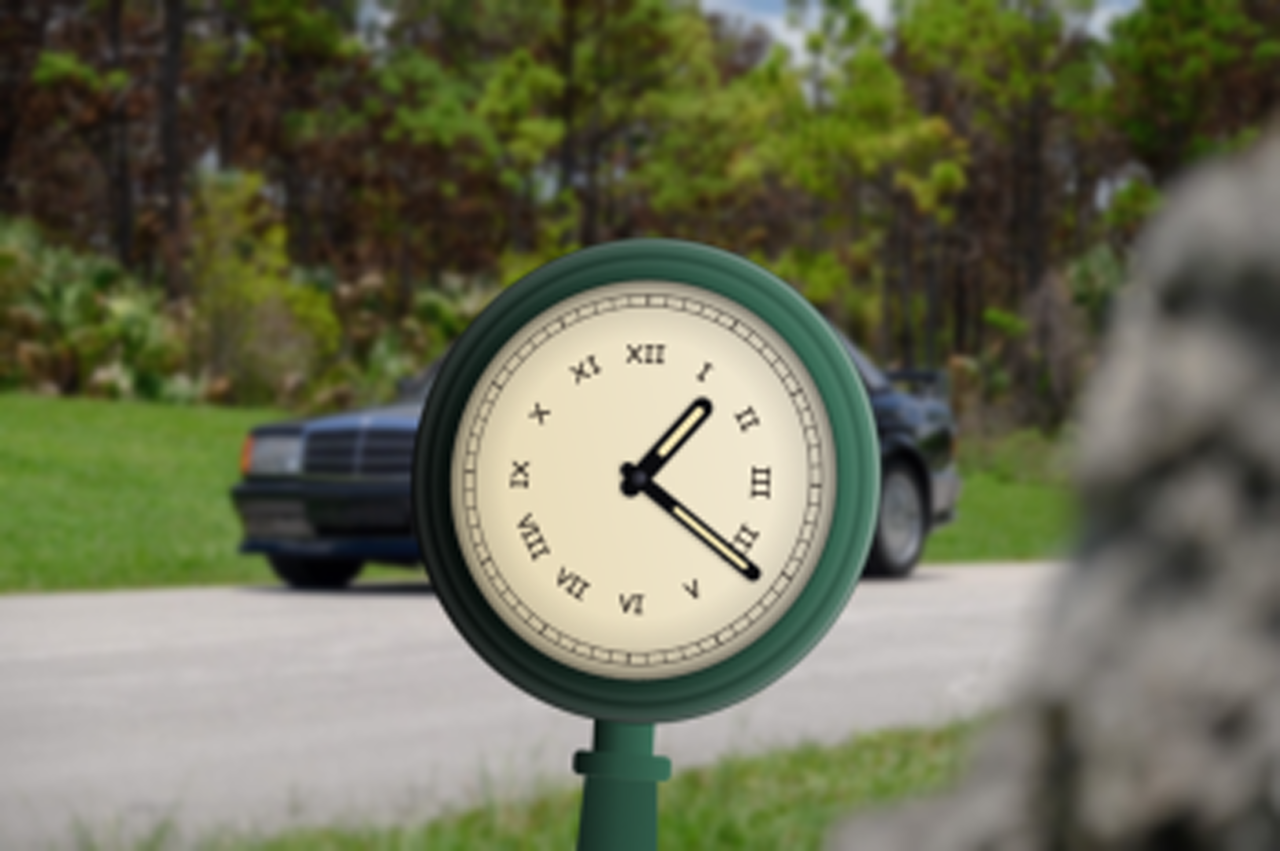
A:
1h21
